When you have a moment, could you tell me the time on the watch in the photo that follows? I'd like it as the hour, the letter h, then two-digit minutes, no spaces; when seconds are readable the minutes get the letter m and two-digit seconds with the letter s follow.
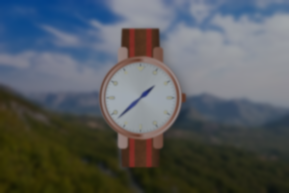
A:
1h38
